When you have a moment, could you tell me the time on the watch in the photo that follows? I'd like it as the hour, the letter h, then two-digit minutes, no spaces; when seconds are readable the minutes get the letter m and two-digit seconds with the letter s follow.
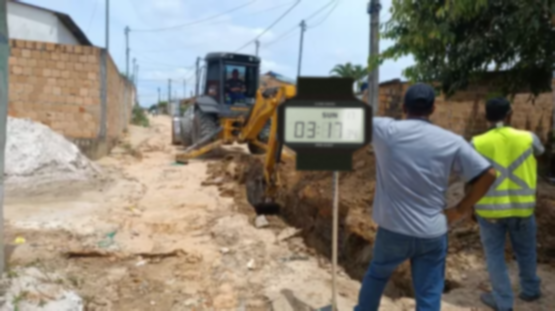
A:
3h17
